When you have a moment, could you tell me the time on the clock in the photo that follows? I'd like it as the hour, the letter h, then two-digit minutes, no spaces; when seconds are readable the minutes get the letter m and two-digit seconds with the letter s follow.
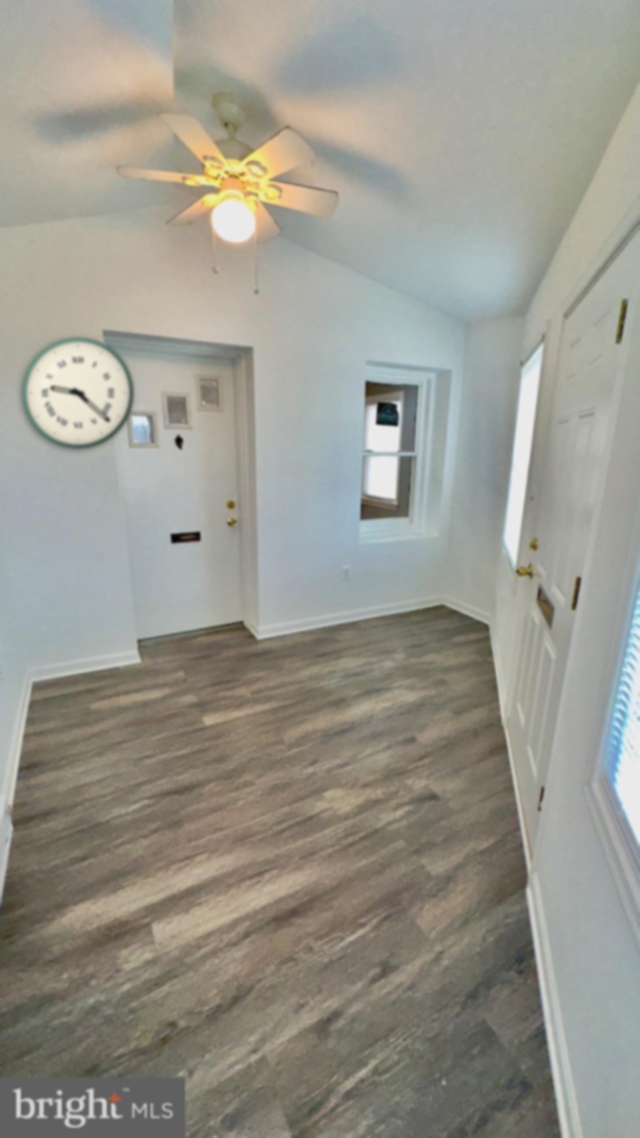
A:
9h22
